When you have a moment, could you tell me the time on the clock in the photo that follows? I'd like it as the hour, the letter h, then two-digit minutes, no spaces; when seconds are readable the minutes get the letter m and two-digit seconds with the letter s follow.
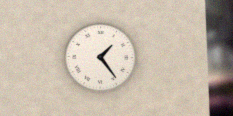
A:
1h24
